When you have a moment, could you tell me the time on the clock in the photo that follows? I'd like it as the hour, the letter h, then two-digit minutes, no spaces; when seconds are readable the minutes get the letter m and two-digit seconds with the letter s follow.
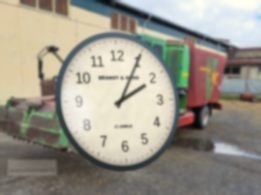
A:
2h05
